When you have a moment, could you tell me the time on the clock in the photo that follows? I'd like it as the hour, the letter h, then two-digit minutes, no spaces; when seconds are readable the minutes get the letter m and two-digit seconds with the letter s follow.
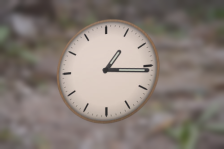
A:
1h16
